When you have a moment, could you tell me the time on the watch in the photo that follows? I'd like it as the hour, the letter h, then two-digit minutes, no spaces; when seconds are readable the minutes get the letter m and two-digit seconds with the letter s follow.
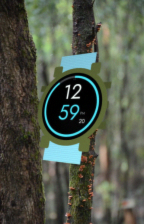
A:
12h59
